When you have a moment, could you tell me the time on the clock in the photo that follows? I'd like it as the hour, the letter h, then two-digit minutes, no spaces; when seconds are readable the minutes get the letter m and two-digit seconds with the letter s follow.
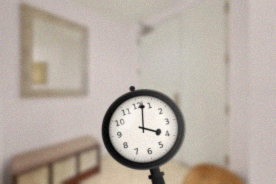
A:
4h02
